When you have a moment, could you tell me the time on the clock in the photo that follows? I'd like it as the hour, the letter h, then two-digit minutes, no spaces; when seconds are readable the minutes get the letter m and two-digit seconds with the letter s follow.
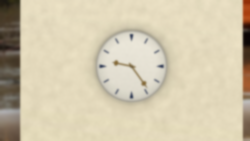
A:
9h24
